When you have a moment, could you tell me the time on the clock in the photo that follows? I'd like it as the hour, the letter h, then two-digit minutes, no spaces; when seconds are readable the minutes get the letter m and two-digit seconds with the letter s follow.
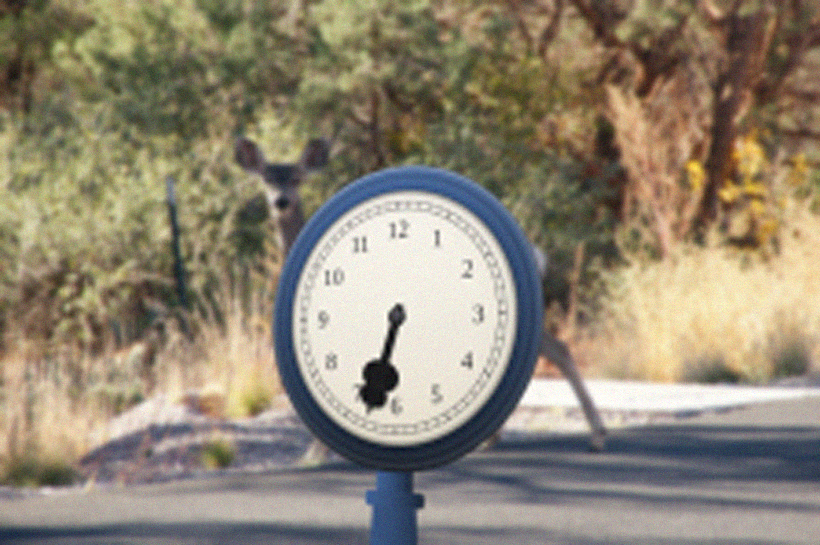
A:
6h33
